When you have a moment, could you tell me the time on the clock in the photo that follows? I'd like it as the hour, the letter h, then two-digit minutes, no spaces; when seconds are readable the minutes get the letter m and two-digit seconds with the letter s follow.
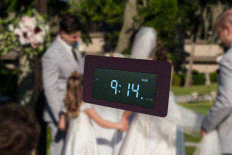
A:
9h14
